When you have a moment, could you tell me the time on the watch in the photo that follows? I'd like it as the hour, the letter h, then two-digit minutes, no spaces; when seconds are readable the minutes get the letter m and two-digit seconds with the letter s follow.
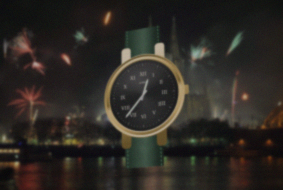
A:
12h37
